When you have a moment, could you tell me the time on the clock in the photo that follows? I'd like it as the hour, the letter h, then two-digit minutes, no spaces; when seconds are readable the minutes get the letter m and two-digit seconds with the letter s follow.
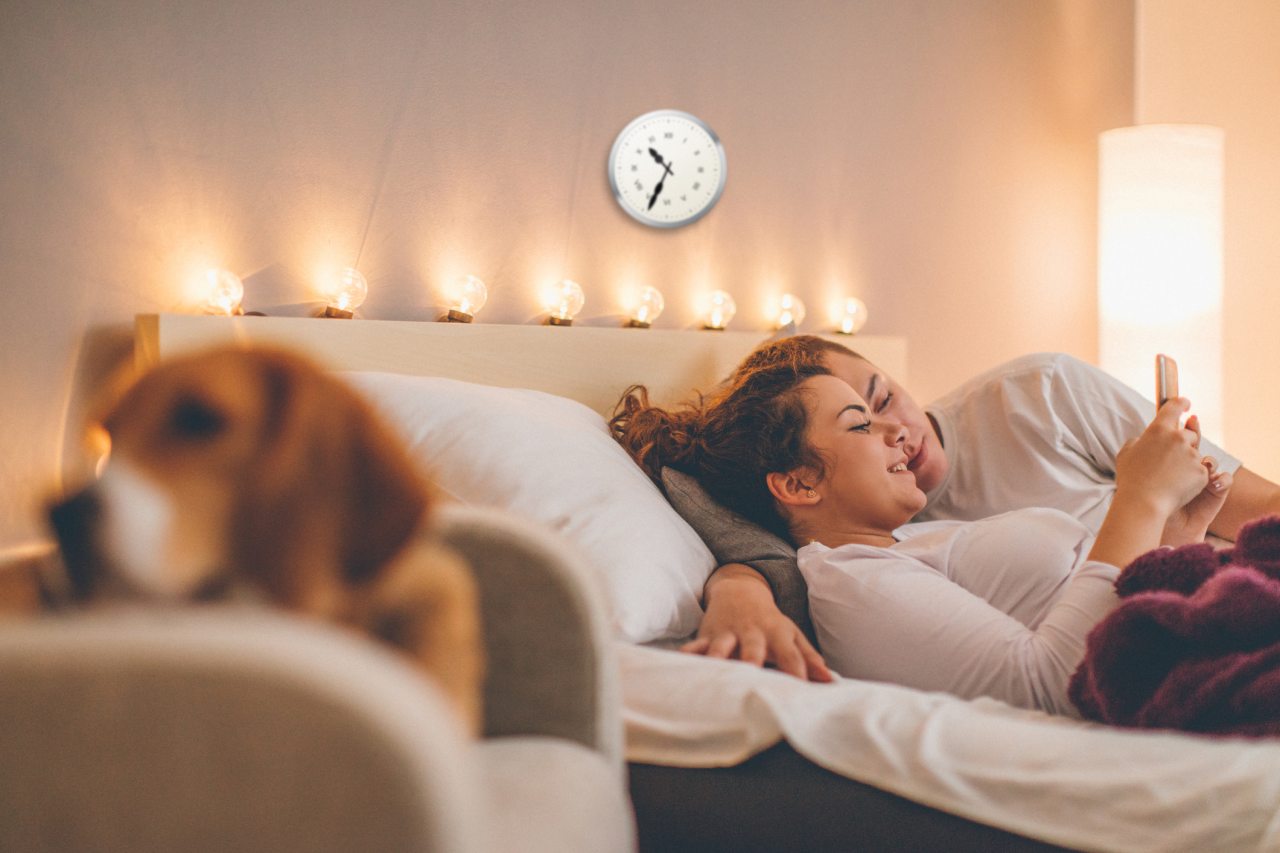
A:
10h34
